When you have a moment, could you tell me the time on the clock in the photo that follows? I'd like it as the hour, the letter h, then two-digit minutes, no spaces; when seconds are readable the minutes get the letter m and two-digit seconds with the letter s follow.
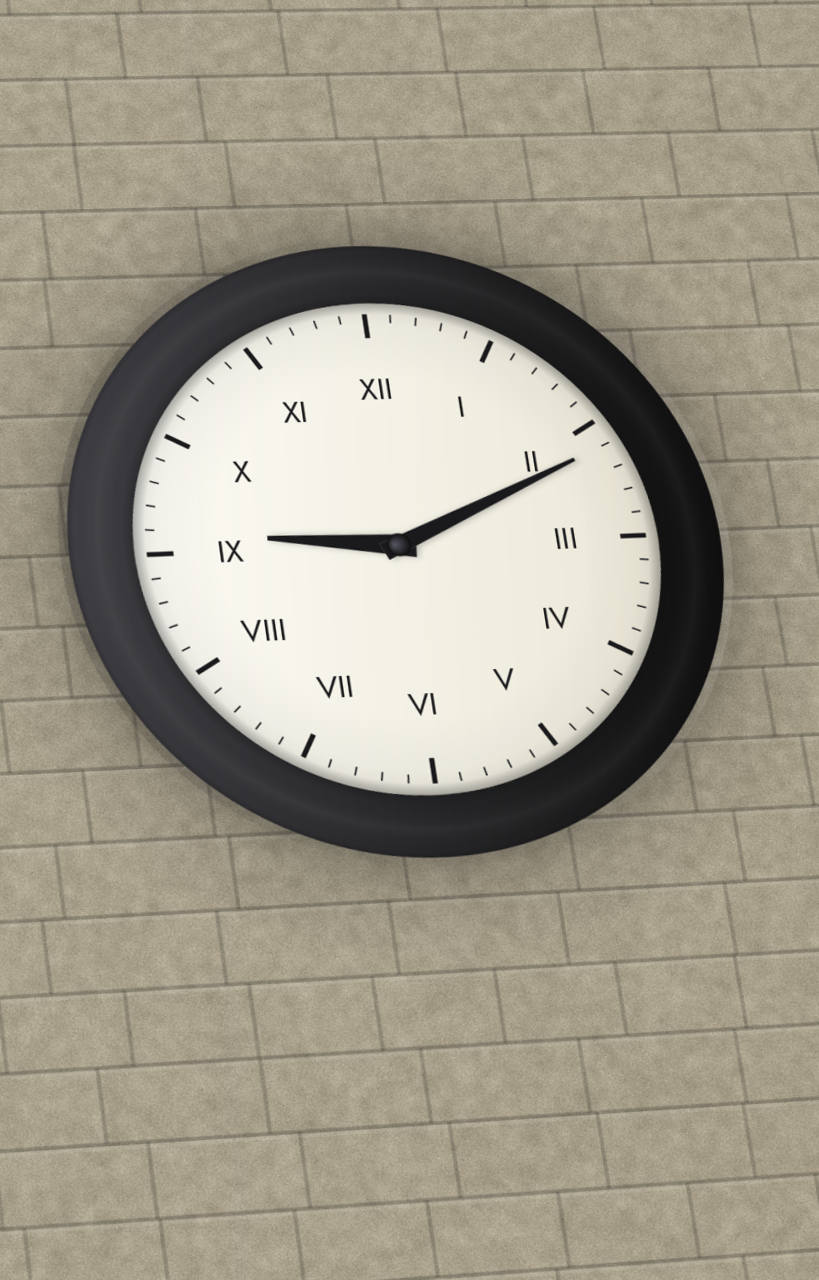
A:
9h11
